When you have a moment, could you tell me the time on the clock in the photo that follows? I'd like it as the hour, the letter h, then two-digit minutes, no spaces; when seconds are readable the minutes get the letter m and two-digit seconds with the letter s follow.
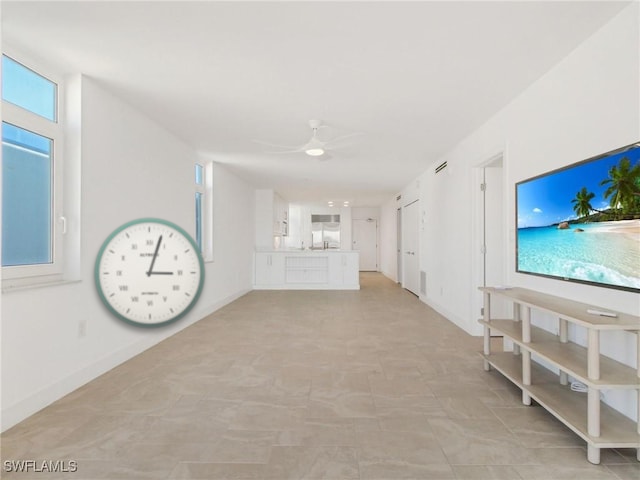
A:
3h03
